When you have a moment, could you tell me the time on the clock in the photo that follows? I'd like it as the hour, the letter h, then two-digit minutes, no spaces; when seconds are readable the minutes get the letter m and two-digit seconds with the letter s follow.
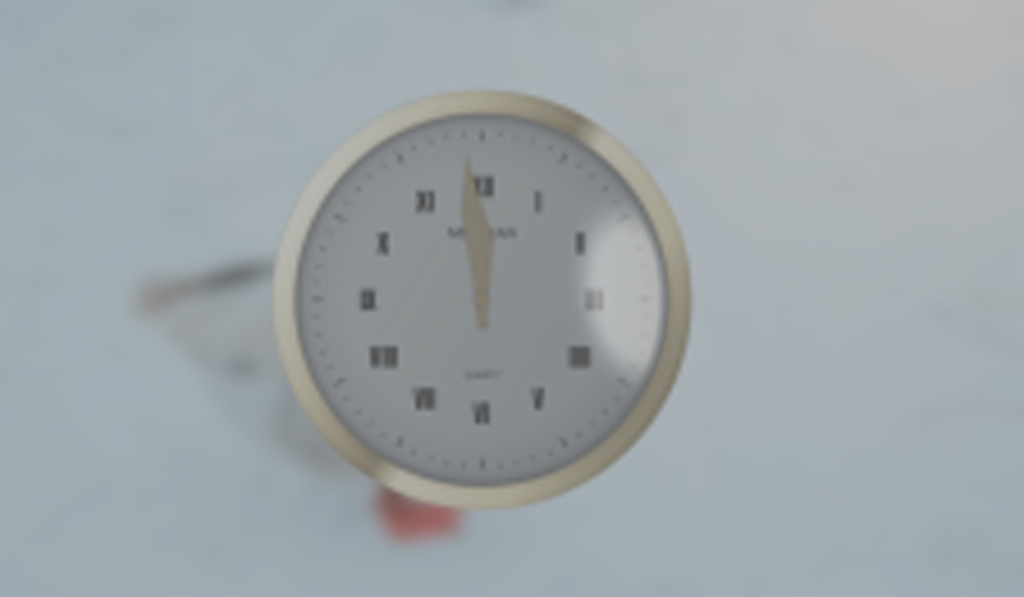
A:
11h59
